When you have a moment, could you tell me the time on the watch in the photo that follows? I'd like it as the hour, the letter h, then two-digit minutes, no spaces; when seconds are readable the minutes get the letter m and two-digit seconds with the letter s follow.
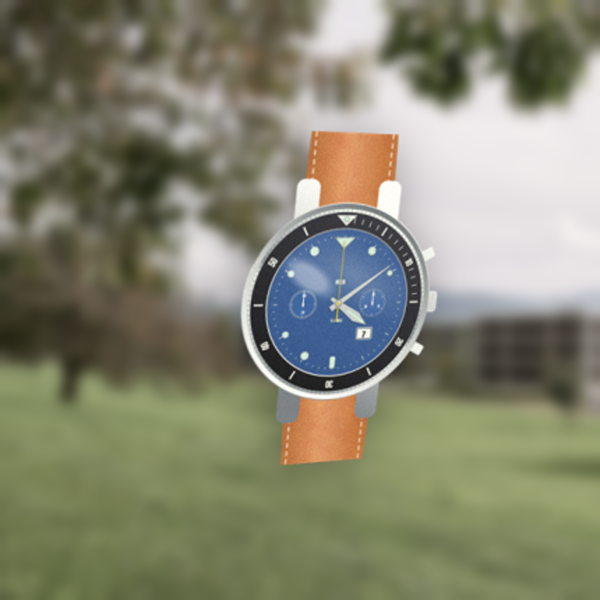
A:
4h09
